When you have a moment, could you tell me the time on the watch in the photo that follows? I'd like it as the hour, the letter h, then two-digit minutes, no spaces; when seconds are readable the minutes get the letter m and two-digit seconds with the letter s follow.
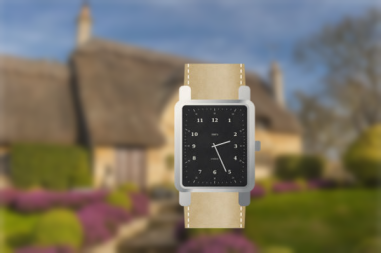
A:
2h26
